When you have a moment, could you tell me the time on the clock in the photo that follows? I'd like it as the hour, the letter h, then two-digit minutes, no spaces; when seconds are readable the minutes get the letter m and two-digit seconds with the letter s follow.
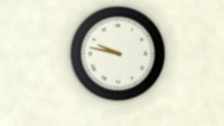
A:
9h47
